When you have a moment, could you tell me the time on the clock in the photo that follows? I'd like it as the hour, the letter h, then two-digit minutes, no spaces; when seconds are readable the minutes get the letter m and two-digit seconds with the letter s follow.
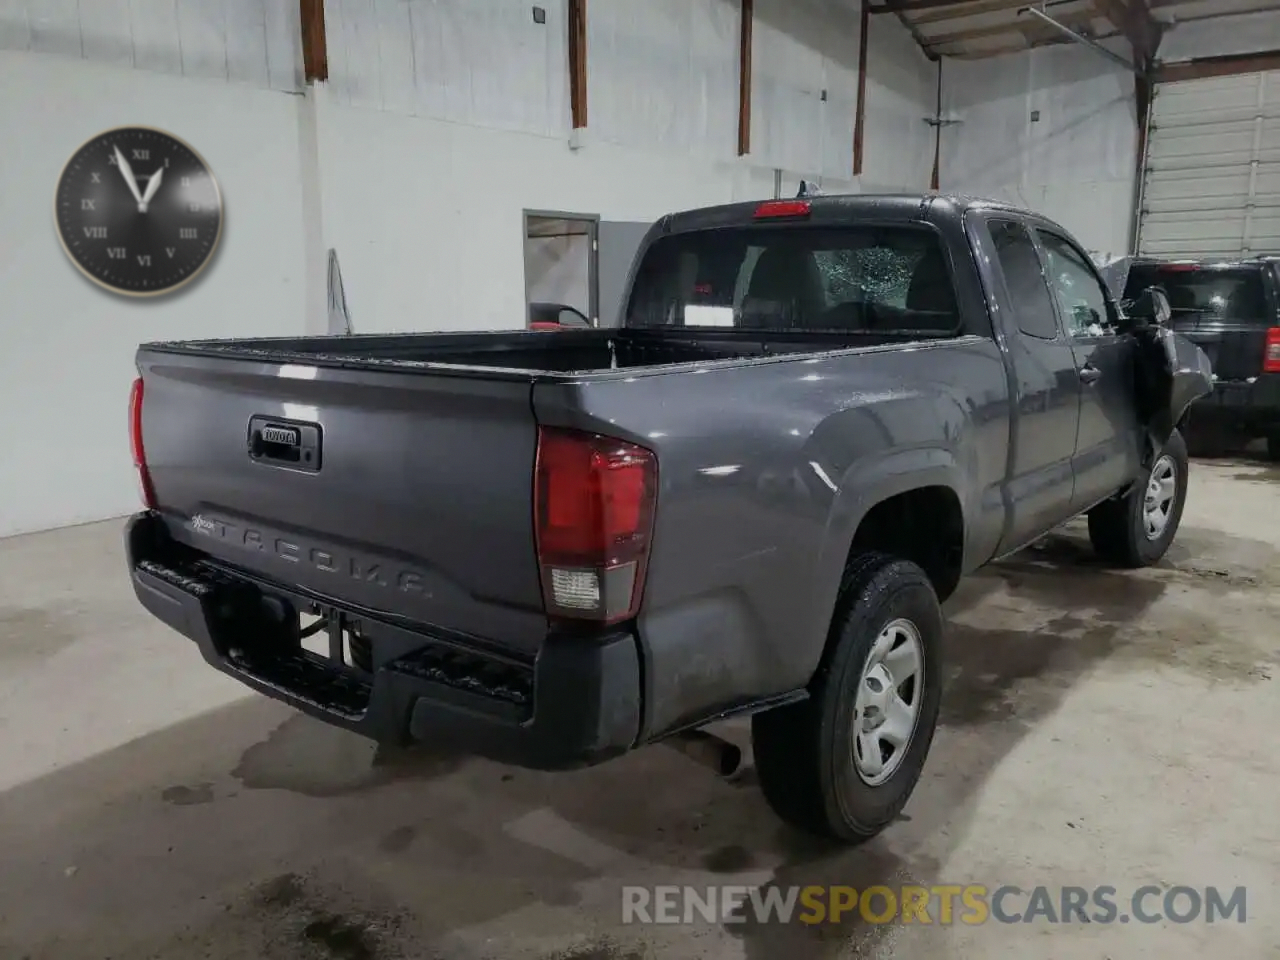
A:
12h56
